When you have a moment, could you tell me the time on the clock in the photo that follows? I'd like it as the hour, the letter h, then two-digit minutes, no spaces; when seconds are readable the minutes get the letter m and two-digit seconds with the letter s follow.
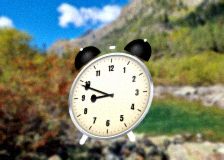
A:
8h49
